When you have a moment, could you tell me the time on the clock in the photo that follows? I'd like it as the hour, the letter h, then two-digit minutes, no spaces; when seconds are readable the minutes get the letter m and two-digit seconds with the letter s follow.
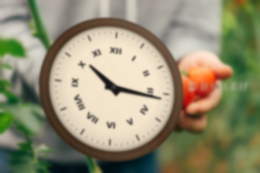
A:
10h16
